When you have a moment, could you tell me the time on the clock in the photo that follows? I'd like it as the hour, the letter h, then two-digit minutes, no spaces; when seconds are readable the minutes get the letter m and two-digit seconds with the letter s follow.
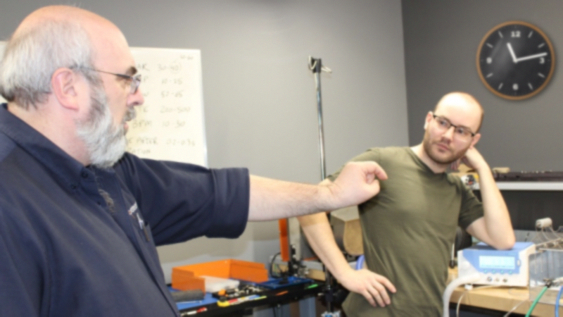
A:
11h13
